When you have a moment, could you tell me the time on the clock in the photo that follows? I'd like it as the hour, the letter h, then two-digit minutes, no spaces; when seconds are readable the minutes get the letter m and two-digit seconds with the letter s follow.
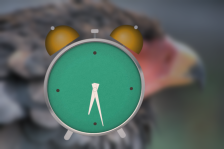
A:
6h28
